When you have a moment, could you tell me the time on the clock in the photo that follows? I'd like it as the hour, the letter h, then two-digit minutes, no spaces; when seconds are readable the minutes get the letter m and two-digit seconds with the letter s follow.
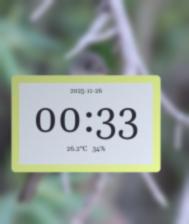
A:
0h33
